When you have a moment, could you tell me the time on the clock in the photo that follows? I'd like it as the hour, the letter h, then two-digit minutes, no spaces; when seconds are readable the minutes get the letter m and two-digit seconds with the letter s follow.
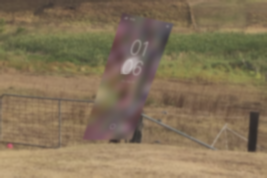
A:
1h06
